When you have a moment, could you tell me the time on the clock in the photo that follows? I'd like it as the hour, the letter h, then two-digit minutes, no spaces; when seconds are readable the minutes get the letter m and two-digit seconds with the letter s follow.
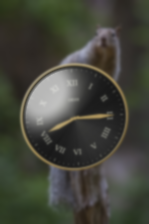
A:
8h15
